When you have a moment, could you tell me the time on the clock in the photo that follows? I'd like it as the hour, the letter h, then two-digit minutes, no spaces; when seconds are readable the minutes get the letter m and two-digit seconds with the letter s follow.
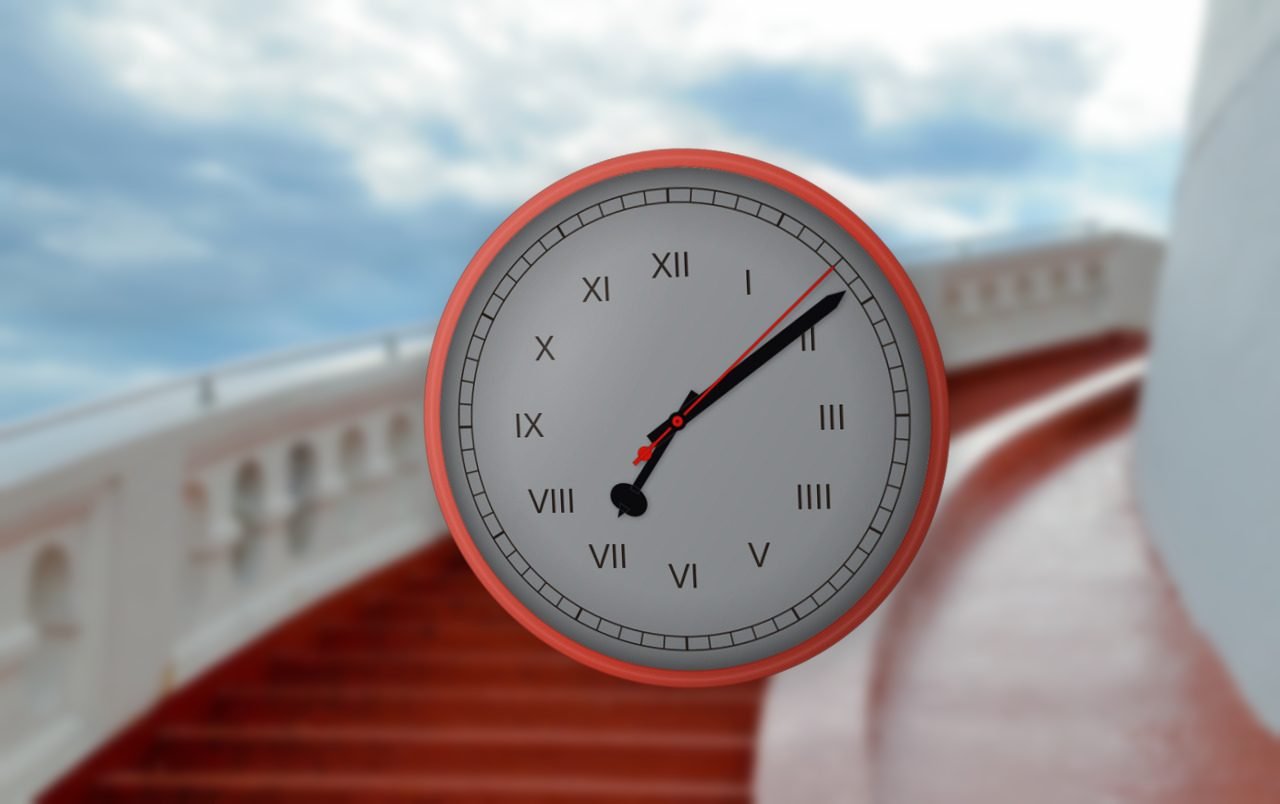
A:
7h09m08s
